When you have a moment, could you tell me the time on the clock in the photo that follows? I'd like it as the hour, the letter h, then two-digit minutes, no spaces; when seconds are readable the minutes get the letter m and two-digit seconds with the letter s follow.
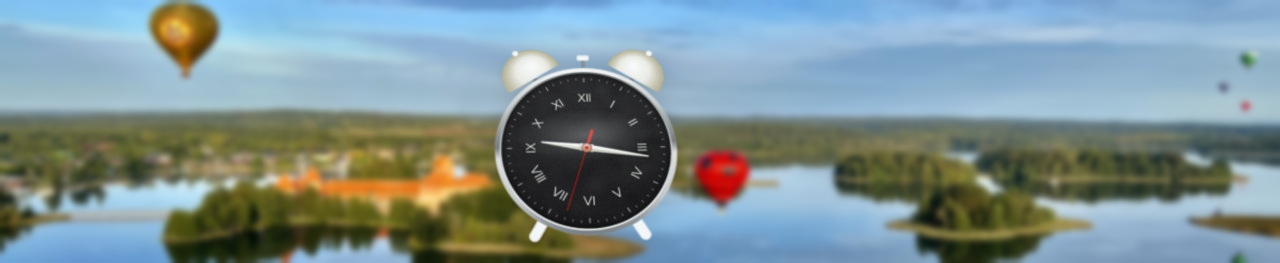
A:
9h16m33s
